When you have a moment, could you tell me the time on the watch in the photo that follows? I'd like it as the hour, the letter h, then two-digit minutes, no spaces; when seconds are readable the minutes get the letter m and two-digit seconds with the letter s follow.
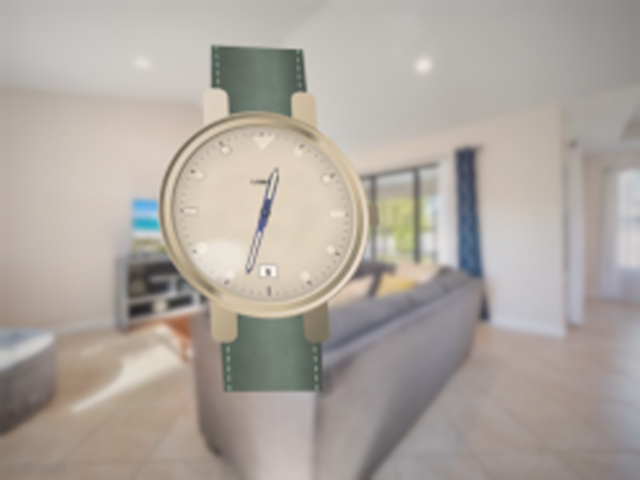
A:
12h33
